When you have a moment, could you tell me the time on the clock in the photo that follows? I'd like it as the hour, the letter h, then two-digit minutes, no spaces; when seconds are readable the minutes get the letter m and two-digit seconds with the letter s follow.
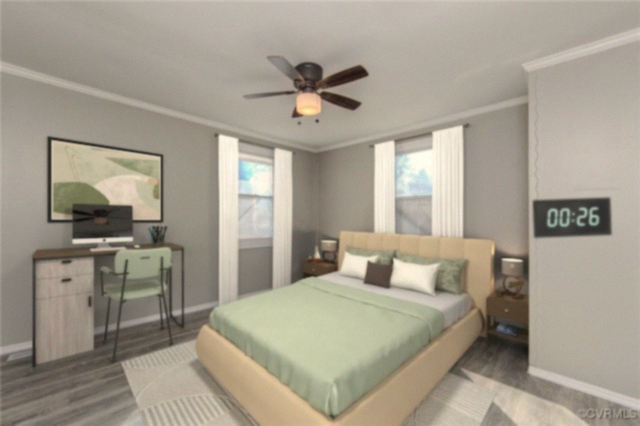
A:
0h26
